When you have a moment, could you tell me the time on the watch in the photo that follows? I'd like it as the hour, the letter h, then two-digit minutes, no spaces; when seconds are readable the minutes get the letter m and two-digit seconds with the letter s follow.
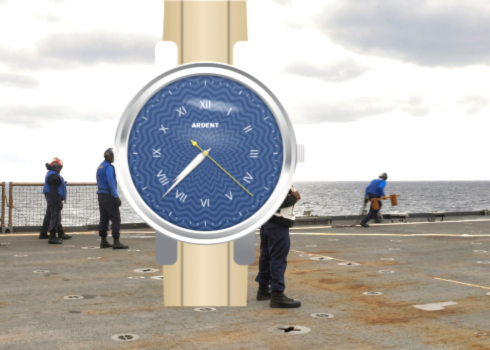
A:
7h37m22s
